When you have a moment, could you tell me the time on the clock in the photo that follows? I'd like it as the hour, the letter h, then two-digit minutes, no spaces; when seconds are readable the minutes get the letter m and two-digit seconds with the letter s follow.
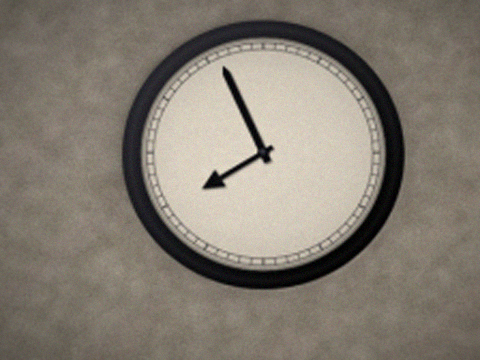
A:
7h56
